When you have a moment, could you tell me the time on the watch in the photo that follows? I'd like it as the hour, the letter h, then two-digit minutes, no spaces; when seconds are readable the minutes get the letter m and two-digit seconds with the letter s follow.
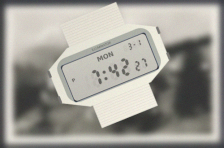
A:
7h42m27s
